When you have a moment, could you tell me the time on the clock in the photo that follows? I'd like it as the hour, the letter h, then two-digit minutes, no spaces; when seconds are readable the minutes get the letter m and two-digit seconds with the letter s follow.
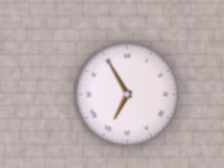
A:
6h55
